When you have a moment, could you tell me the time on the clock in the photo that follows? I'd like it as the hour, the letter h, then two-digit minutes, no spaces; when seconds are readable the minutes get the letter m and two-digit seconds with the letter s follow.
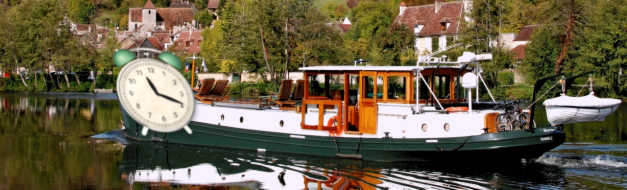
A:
11h19
